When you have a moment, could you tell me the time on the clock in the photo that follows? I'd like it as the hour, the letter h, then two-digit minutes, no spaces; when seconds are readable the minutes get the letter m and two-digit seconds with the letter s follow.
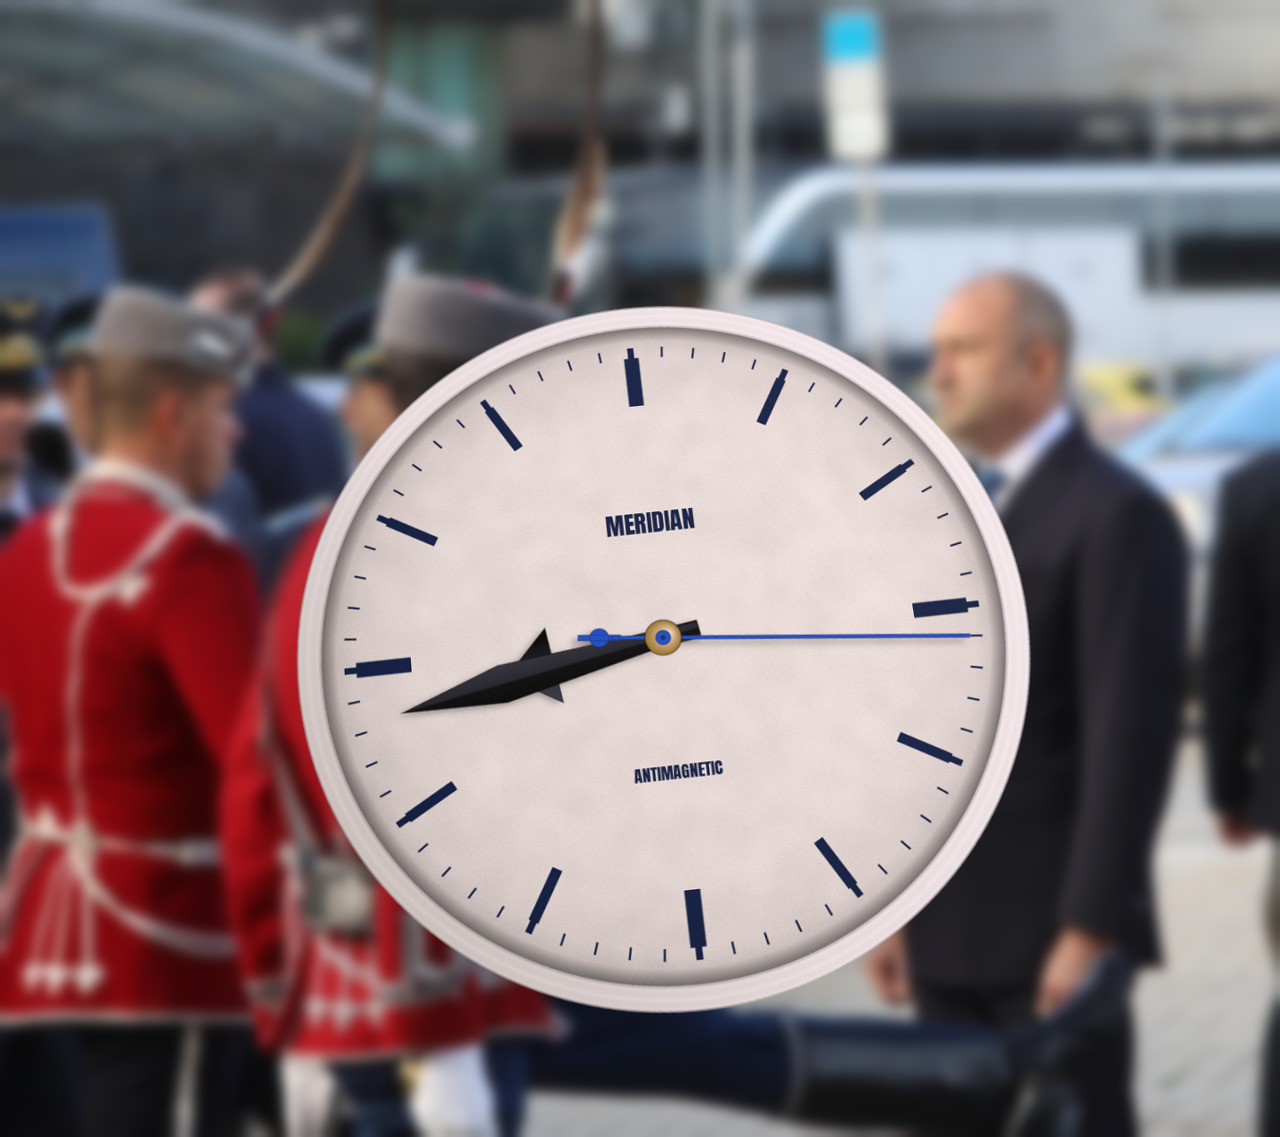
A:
8h43m16s
